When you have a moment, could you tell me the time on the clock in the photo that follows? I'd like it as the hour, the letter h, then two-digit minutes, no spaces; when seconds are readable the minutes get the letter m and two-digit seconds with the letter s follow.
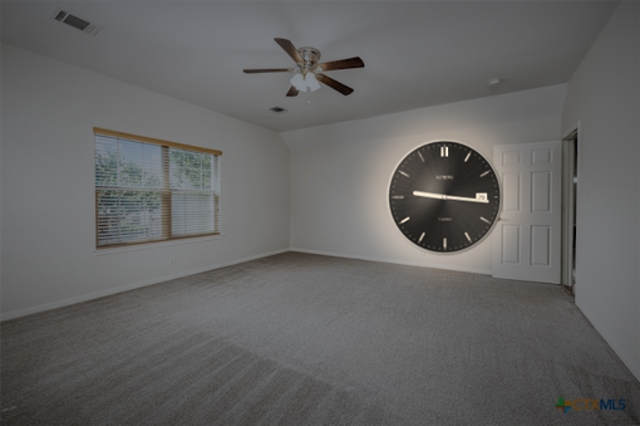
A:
9h16
